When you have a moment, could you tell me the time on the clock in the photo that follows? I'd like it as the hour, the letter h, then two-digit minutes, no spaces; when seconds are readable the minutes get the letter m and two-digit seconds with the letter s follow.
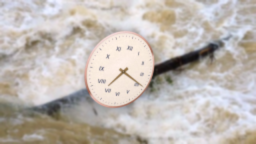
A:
7h19
